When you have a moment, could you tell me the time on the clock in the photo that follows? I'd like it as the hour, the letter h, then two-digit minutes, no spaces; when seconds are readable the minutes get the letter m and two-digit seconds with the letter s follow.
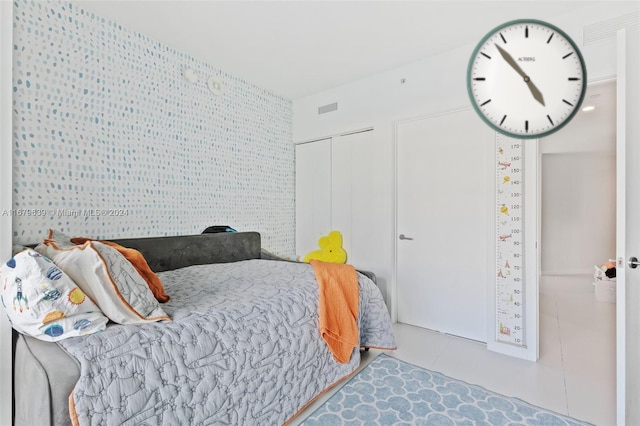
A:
4h53
